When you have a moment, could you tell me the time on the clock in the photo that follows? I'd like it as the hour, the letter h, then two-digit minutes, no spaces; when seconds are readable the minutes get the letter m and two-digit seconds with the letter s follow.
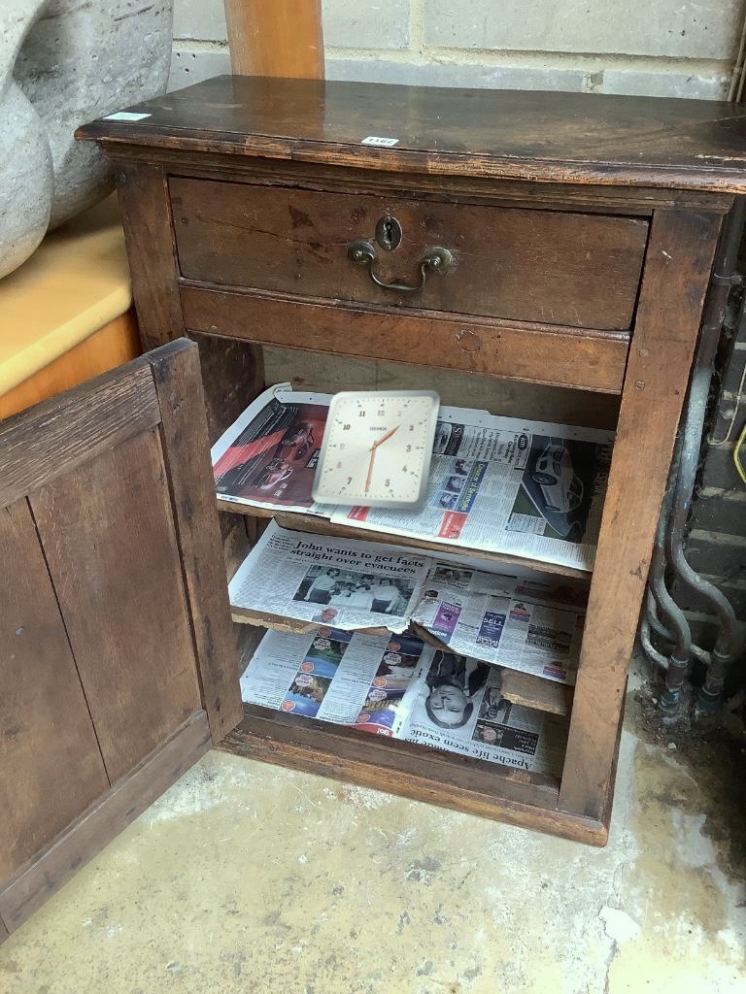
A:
1h30
